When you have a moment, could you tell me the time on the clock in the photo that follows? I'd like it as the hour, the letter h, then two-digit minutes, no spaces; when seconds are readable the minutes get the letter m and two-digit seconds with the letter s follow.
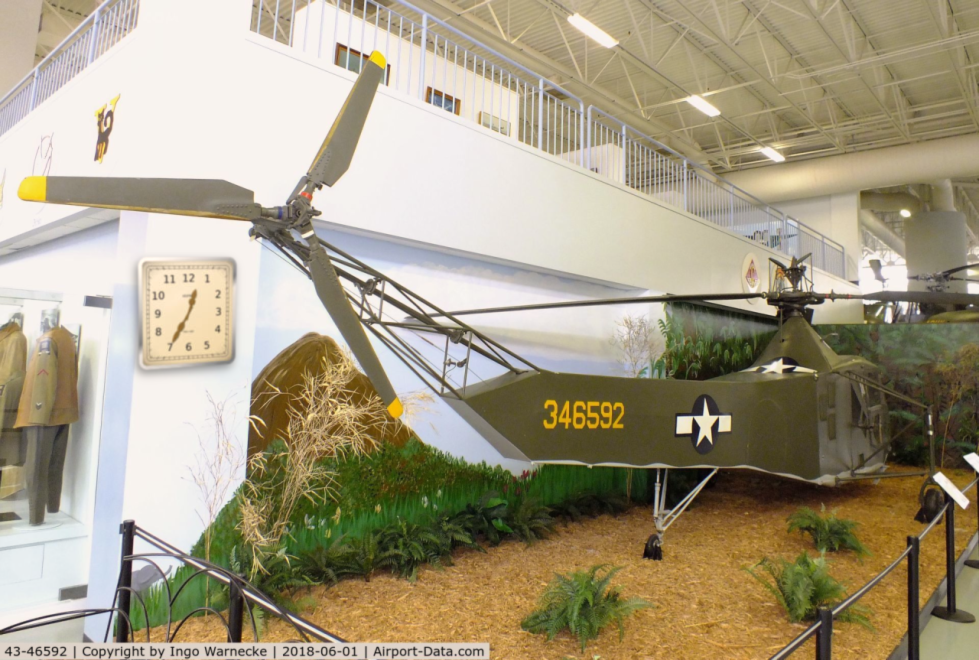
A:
12h35
